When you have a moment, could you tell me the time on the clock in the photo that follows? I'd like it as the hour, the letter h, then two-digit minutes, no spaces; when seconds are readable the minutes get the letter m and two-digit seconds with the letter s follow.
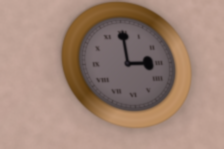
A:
3h00
